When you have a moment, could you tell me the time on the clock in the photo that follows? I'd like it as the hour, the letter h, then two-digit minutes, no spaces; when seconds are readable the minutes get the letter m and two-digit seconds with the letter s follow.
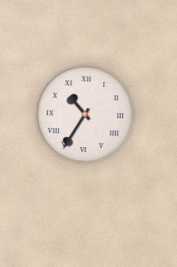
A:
10h35
